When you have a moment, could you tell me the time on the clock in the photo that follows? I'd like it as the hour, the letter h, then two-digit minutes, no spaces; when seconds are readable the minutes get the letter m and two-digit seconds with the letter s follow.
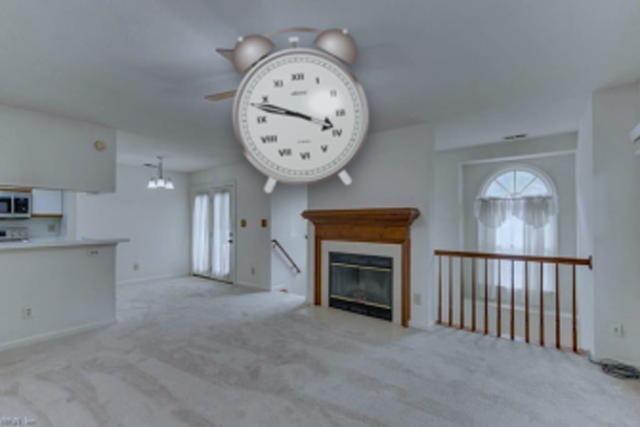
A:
3h48
